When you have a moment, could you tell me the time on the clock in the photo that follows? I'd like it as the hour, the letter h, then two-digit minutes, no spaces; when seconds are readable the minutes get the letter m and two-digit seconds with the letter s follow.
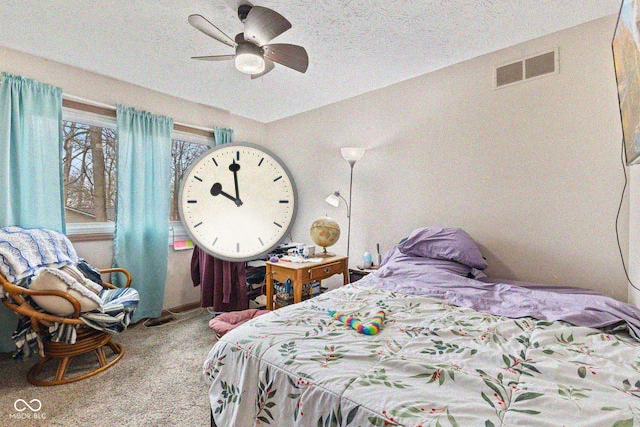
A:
9h59
